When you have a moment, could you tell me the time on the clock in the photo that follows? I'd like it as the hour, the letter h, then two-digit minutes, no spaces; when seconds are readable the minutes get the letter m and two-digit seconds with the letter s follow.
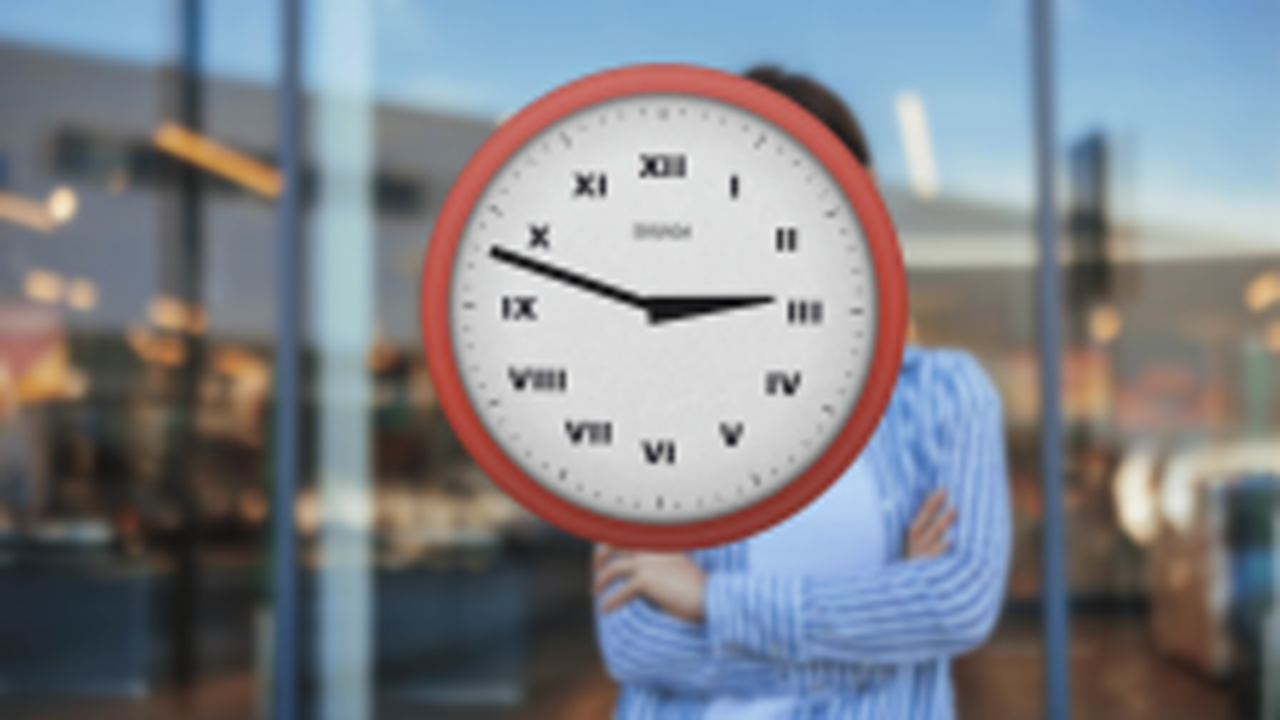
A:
2h48
